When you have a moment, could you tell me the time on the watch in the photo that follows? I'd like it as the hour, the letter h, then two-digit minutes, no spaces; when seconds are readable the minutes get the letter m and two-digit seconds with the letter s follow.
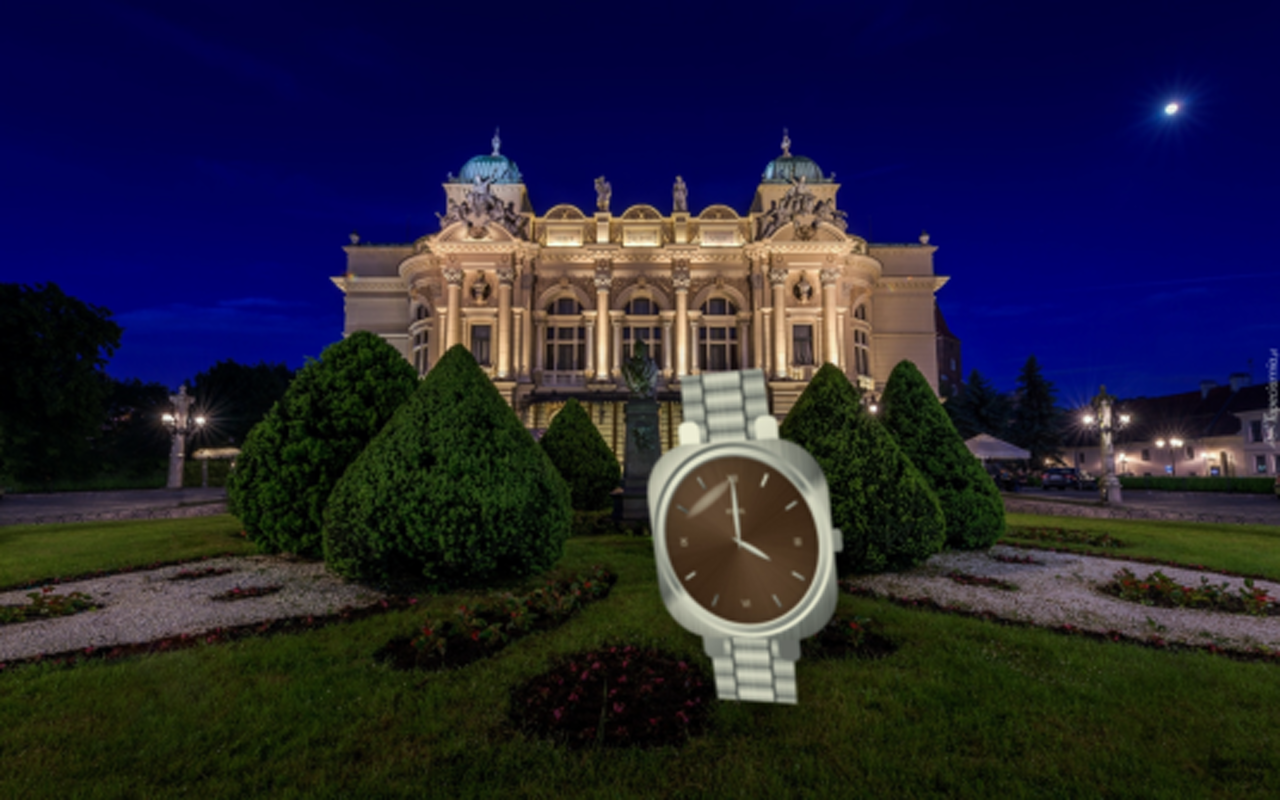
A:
4h00
